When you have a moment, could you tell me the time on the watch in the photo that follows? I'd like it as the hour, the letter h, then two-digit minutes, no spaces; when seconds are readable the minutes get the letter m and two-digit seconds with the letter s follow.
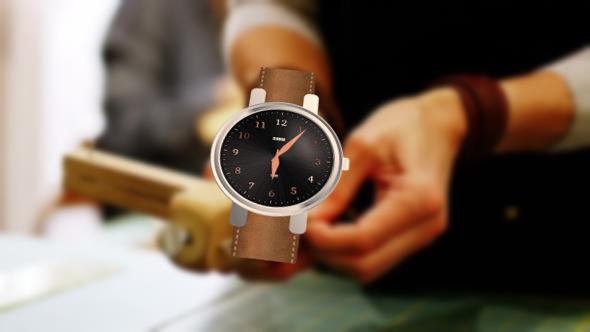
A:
6h06
